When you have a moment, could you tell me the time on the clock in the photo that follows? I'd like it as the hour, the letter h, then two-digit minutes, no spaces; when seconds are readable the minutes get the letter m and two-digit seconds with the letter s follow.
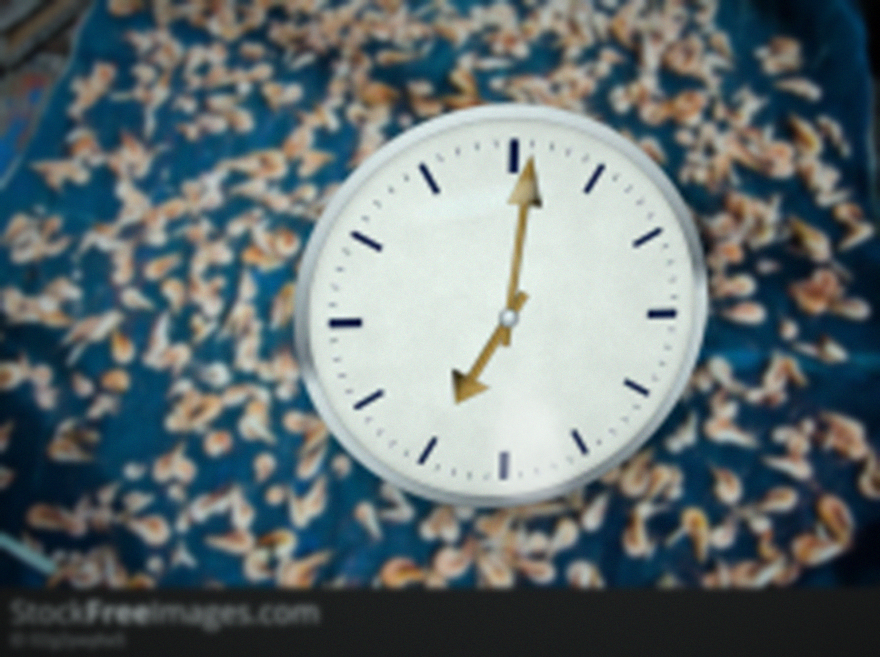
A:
7h01
